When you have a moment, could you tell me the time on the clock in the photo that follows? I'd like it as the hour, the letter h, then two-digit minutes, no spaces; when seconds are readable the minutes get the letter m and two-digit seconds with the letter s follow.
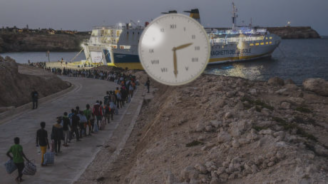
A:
2h30
